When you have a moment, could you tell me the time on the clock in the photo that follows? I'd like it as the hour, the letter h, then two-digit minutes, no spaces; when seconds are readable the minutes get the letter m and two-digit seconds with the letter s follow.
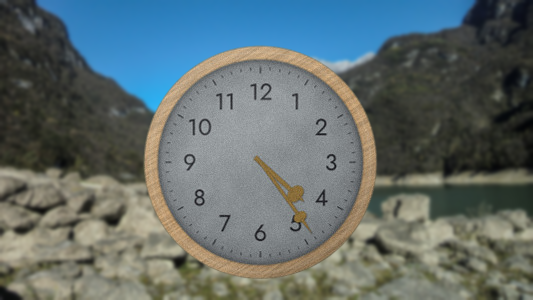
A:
4h24
